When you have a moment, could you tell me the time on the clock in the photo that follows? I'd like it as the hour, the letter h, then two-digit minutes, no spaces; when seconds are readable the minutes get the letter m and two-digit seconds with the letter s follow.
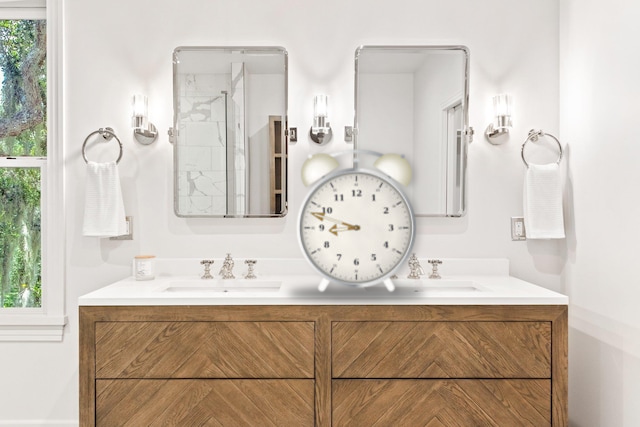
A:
8h48
